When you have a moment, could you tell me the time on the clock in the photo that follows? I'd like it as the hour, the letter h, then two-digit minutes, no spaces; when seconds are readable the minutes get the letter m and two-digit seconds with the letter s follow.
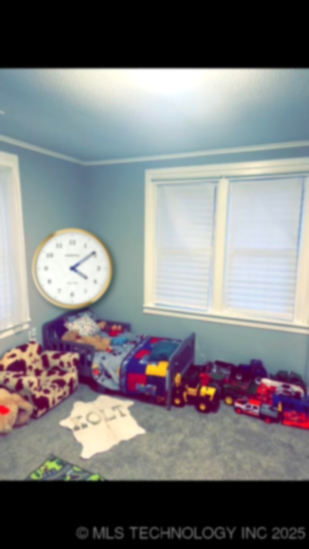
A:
4h09
